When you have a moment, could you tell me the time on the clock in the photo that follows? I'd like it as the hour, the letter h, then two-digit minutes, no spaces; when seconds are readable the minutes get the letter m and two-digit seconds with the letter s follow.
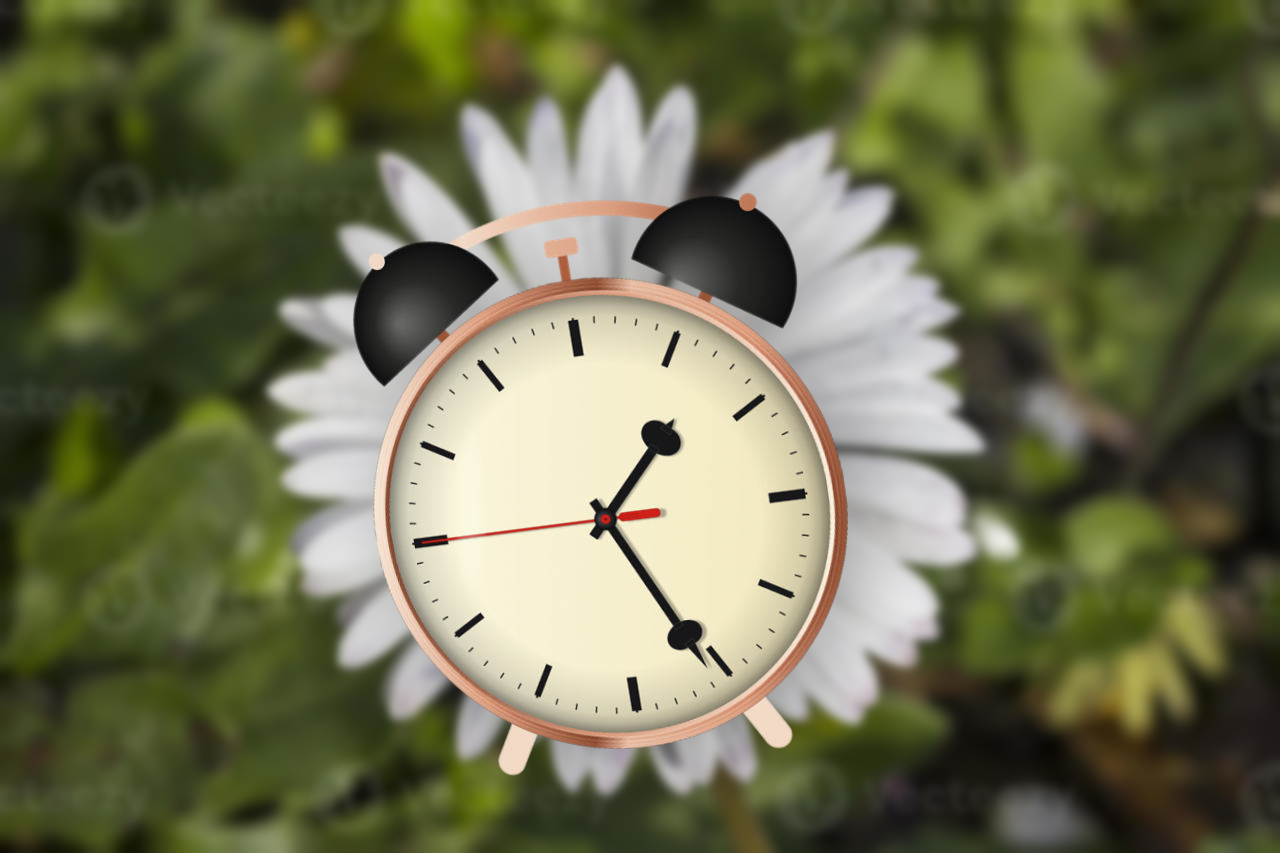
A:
1h25m45s
